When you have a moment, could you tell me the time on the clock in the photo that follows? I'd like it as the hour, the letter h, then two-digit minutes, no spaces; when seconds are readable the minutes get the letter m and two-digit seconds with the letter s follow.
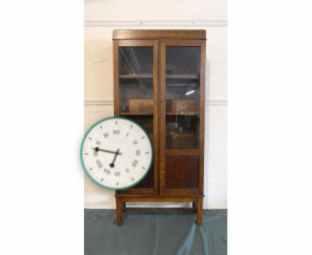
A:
6h47
